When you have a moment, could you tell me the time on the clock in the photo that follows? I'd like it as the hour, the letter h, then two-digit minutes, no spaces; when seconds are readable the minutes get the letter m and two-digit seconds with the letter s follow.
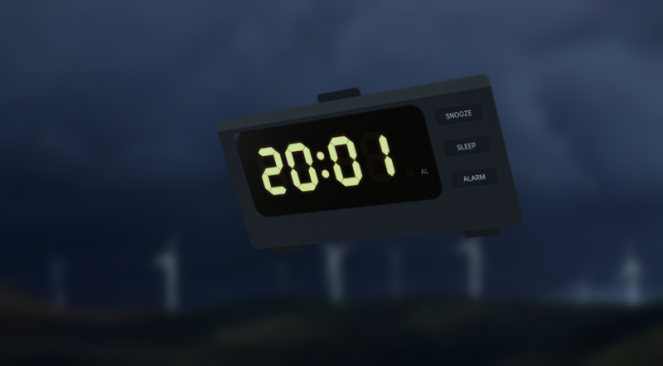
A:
20h01
